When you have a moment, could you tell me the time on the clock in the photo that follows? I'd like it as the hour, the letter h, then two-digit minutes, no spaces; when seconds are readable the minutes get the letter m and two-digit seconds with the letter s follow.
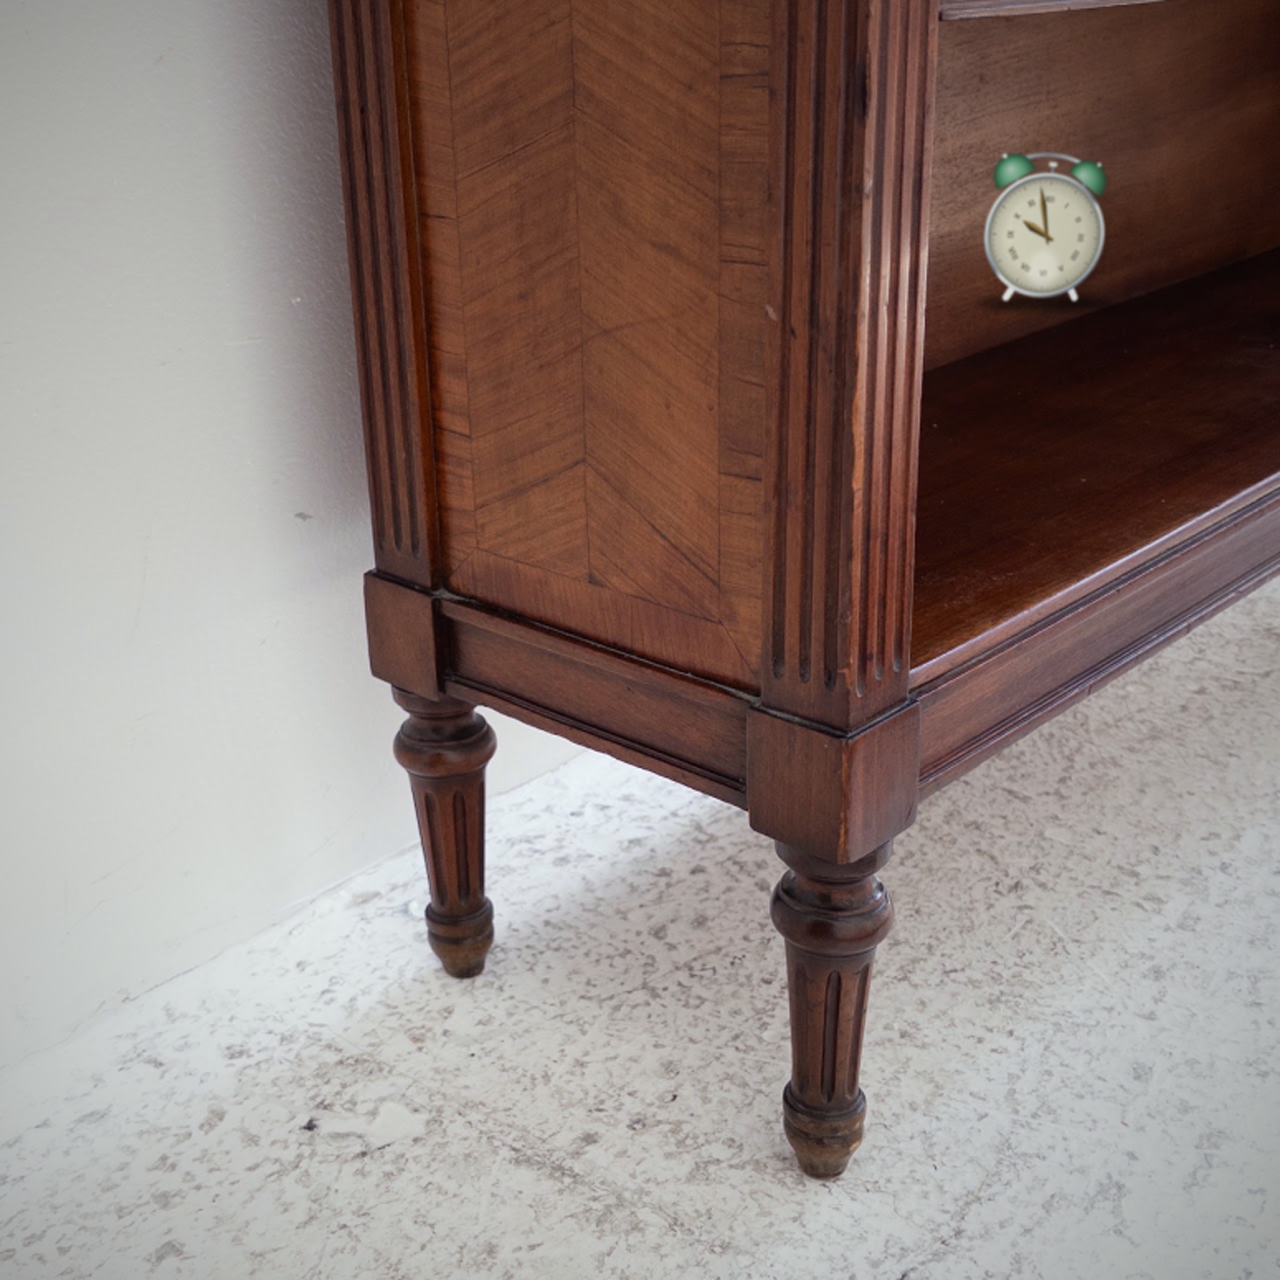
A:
9h58
